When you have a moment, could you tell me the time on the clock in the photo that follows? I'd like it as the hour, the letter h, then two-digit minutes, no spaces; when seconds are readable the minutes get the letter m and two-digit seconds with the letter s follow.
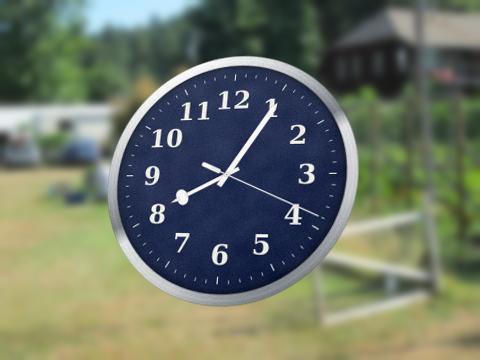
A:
8h05m19s
